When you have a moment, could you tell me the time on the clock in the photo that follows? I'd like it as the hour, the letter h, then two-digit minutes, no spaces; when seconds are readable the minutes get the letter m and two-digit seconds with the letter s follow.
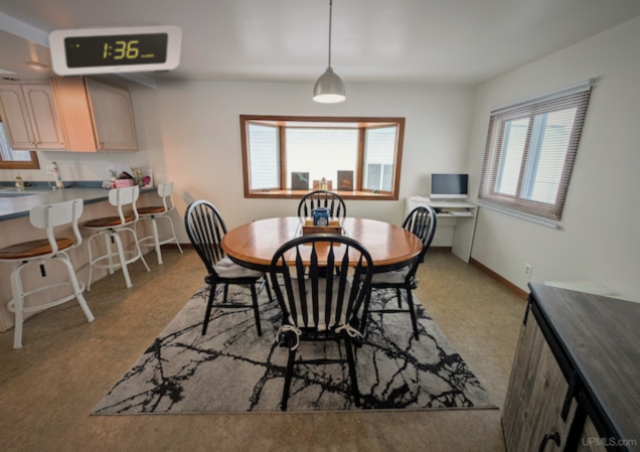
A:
1h36
